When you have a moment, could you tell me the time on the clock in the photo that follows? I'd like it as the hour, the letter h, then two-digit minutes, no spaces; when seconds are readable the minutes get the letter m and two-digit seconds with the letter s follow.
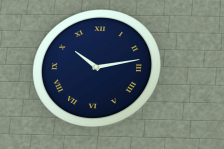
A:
10h13
